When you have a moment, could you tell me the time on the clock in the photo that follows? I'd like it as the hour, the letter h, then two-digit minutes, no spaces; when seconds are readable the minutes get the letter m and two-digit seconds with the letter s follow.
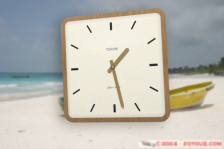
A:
1h28
